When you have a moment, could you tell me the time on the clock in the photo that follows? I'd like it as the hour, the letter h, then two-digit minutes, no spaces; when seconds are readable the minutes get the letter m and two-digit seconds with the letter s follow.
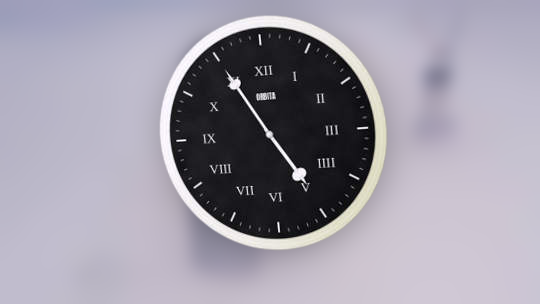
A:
4h55
